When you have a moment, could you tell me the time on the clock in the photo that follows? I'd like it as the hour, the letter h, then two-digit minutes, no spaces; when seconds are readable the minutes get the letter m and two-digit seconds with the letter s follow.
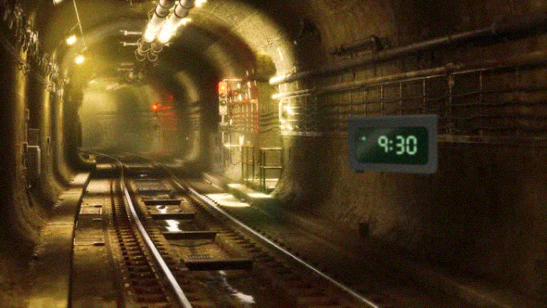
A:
9h30
